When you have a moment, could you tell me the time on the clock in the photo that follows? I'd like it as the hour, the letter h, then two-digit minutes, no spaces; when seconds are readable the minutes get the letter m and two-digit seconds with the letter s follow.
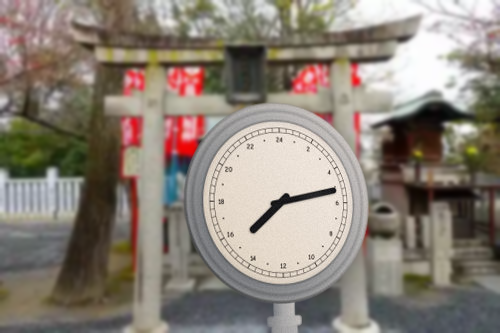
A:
15h13
